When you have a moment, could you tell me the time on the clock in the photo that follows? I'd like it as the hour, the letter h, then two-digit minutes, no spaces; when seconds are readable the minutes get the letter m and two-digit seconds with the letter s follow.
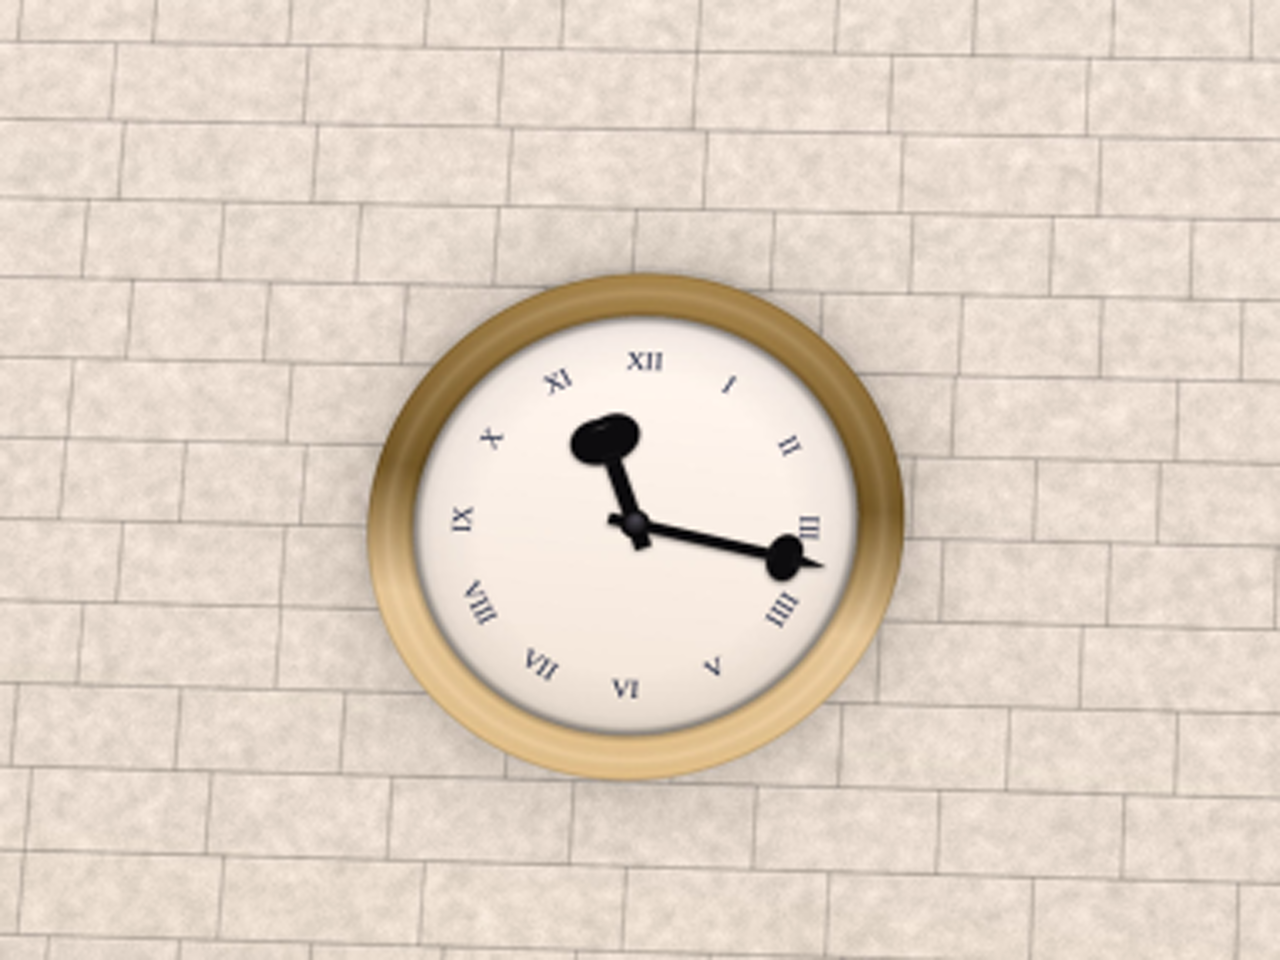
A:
11h17
